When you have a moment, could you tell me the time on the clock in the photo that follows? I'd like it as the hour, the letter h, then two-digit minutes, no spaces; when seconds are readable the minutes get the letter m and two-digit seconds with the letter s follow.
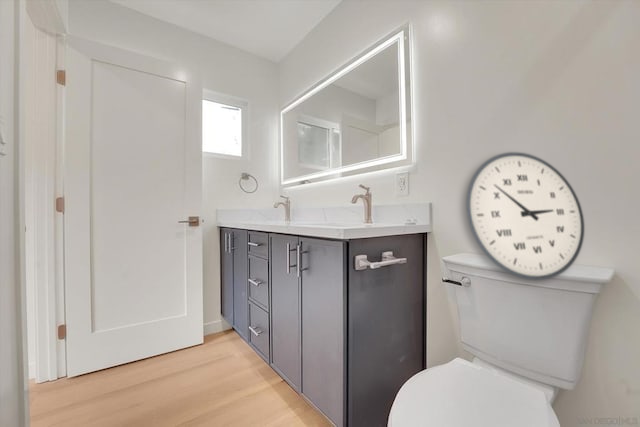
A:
2h52
